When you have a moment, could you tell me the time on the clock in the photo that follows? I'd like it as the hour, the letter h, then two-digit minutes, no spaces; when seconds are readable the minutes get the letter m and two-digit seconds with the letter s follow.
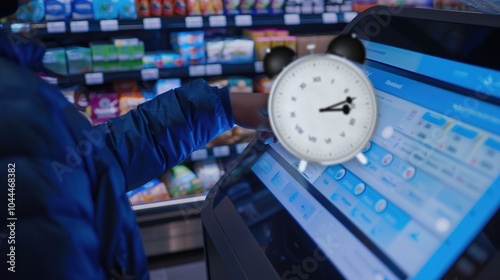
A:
3h13
